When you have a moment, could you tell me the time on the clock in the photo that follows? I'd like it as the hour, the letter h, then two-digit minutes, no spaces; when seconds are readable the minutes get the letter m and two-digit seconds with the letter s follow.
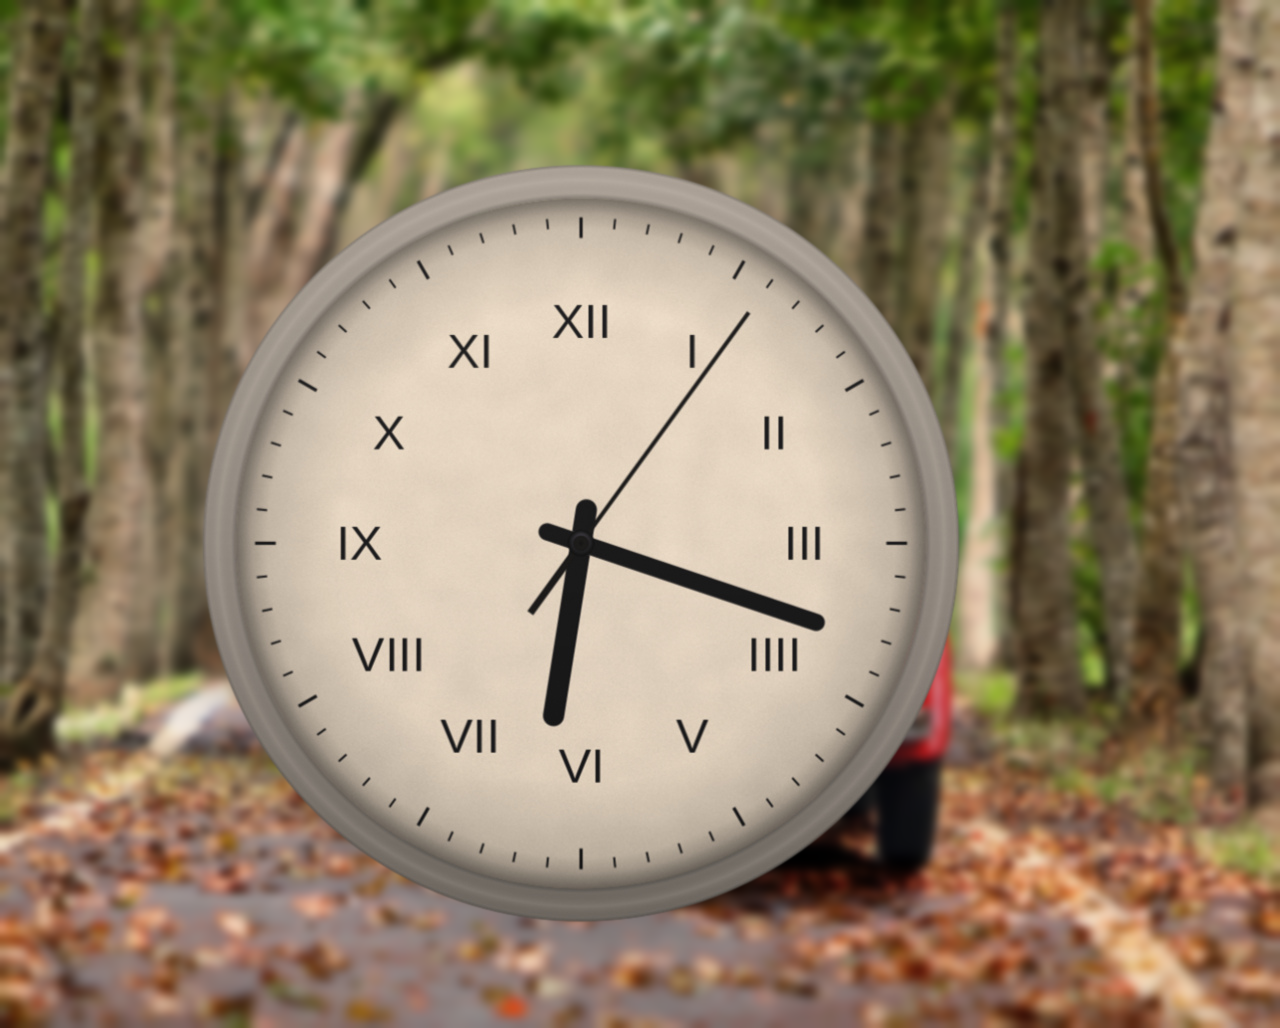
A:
6h18m06s
